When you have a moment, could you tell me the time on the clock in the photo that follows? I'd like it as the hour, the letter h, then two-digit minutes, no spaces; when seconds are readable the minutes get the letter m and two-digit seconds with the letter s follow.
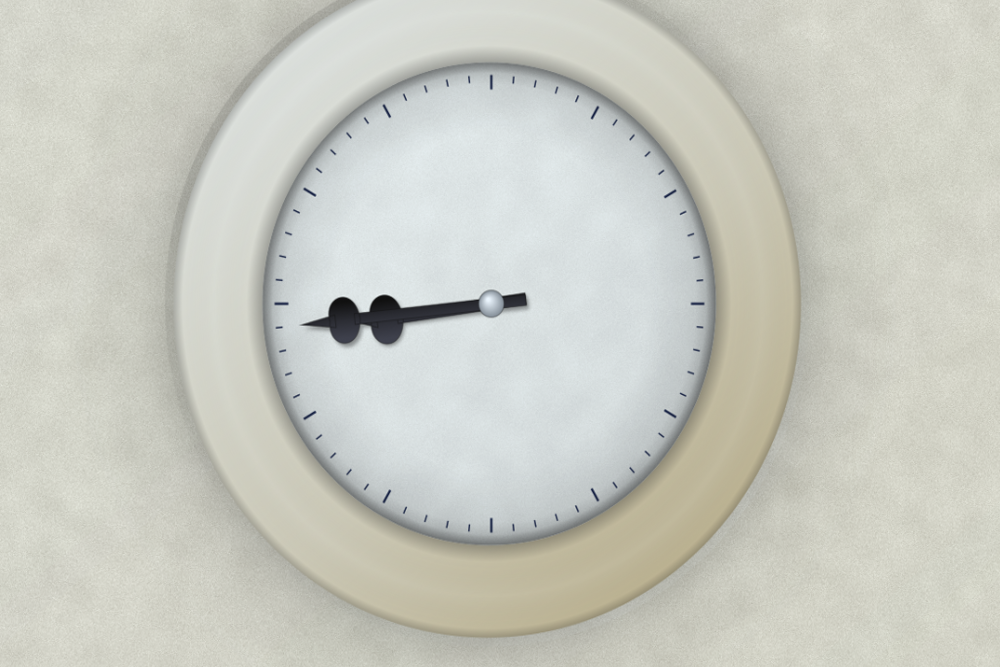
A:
8h44
